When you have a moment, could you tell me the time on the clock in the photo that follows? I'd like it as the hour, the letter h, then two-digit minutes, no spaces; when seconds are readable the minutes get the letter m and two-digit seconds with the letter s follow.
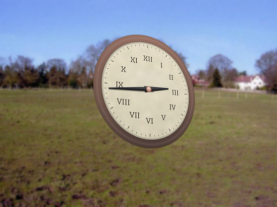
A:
2h44
